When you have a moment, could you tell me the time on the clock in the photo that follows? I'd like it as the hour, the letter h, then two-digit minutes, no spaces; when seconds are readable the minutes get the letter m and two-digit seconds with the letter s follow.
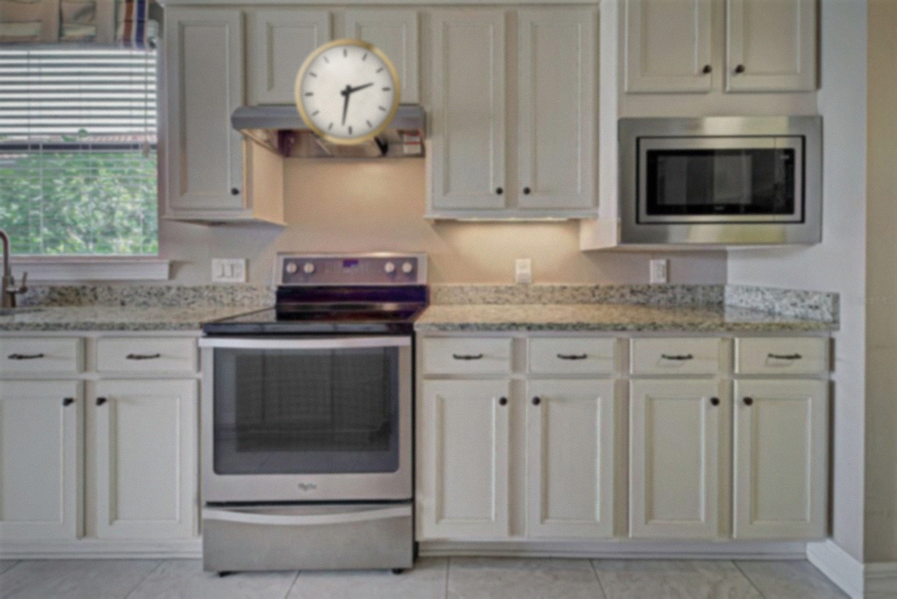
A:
2h32
